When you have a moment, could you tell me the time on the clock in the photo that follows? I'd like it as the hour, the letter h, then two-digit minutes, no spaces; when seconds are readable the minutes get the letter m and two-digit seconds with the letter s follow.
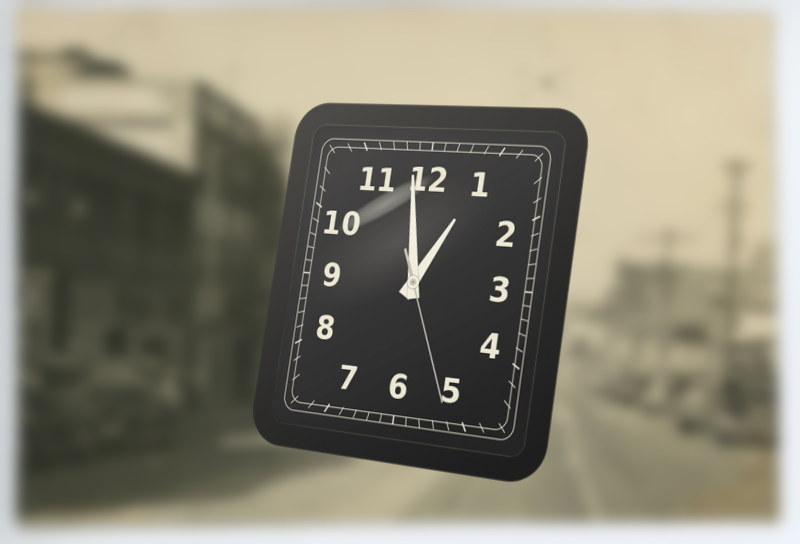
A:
12h58m26s
